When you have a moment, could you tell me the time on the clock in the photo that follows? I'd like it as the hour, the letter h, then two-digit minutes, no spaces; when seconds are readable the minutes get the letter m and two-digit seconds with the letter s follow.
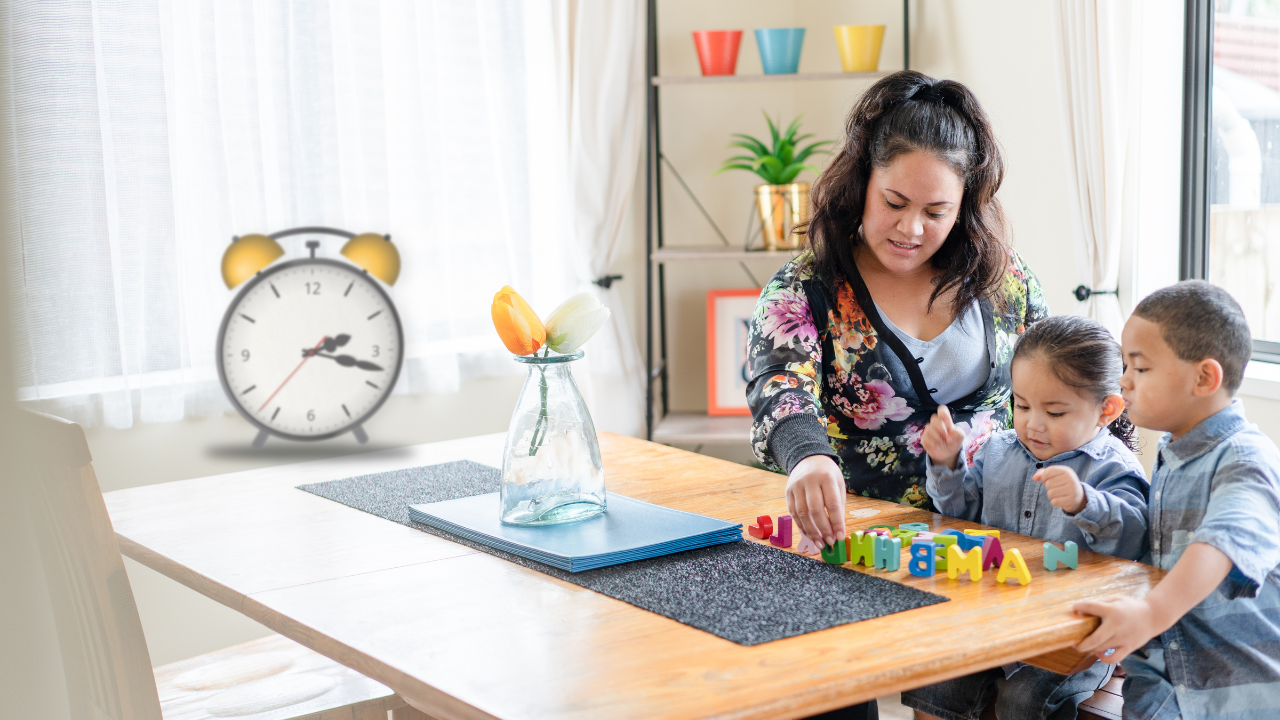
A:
2h17m37s
